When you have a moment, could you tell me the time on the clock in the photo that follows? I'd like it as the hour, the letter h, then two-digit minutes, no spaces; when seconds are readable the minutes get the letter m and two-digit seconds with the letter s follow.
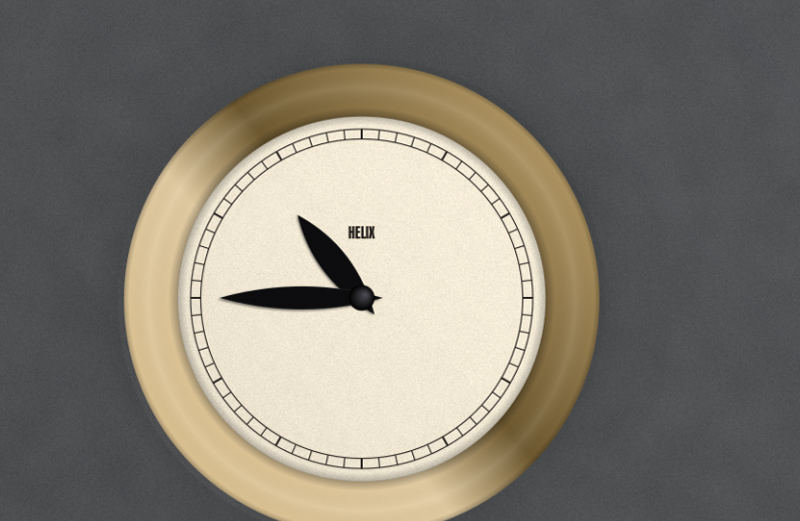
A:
10h45
